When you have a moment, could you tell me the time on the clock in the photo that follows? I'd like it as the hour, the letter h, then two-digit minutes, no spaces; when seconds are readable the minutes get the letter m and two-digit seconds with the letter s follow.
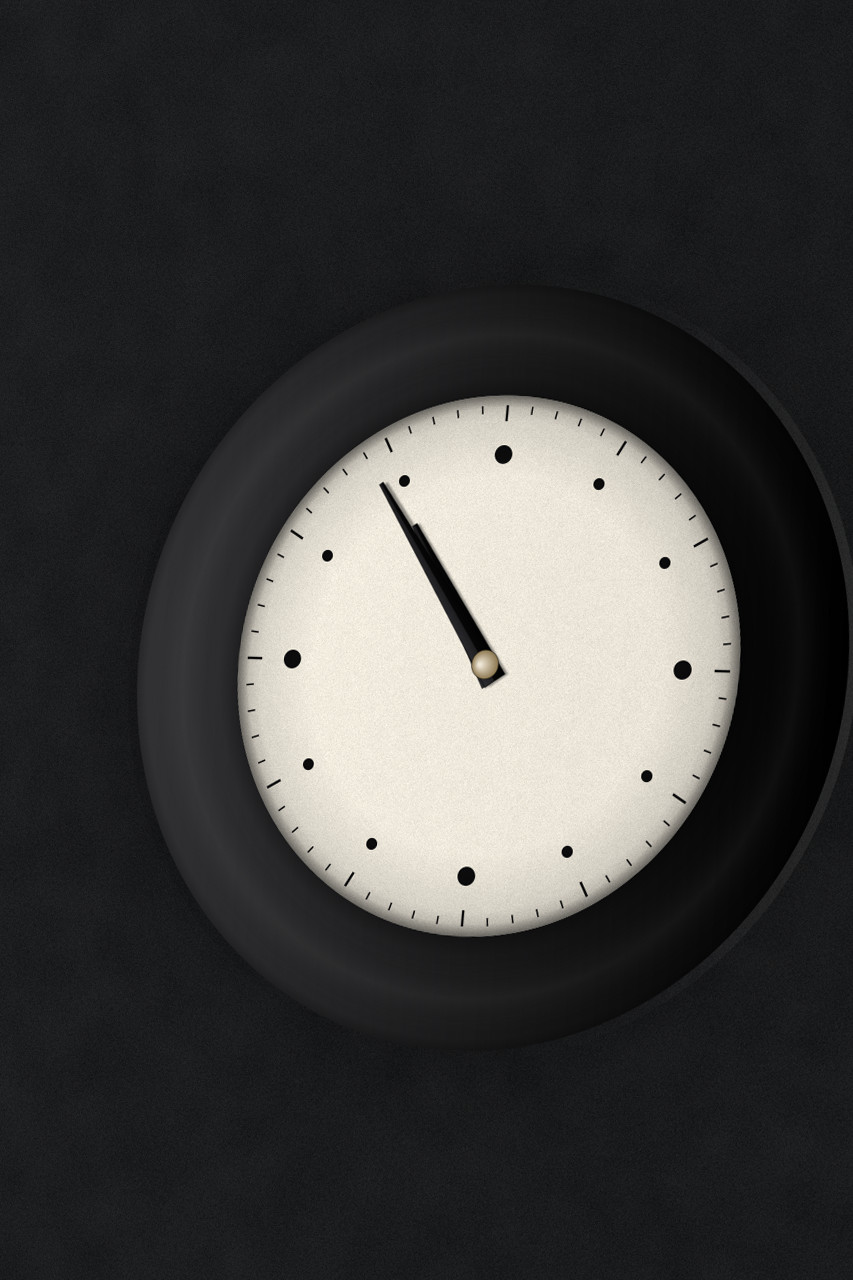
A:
10h54
